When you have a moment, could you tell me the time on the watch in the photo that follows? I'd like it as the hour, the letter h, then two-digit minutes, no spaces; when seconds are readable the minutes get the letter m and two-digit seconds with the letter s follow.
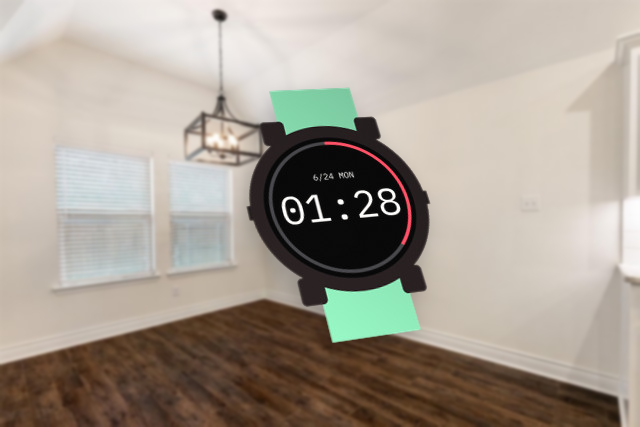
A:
1h28
